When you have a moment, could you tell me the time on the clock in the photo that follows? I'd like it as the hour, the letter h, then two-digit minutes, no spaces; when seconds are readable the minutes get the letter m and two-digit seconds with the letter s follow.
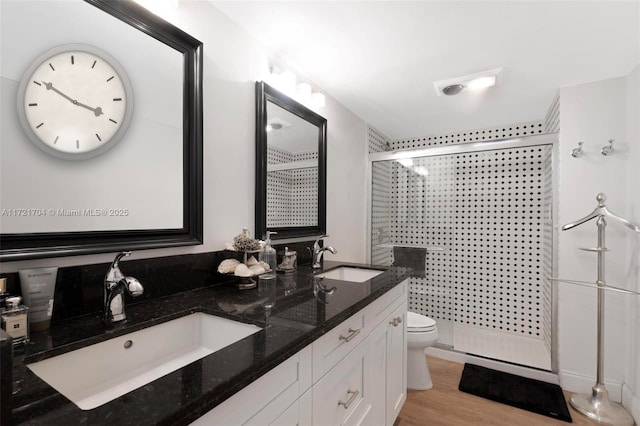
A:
3h51
